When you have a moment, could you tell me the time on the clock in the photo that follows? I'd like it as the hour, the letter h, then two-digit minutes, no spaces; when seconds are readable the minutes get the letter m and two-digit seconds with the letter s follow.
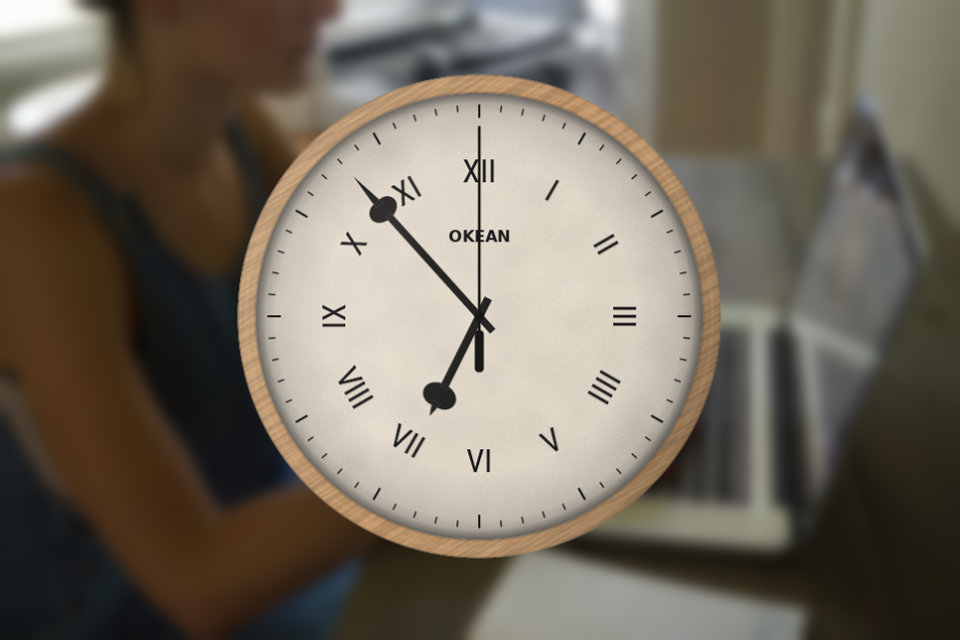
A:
6h53m00s
